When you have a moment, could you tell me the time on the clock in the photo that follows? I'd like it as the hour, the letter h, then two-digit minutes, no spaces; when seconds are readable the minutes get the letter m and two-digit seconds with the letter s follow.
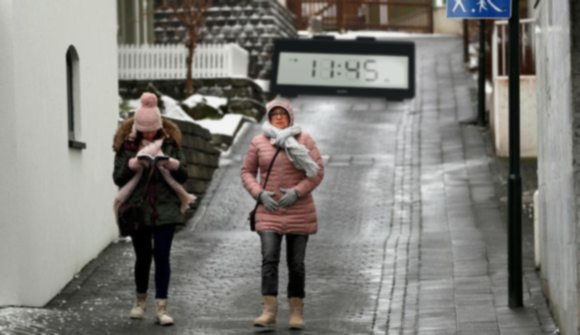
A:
11h45
